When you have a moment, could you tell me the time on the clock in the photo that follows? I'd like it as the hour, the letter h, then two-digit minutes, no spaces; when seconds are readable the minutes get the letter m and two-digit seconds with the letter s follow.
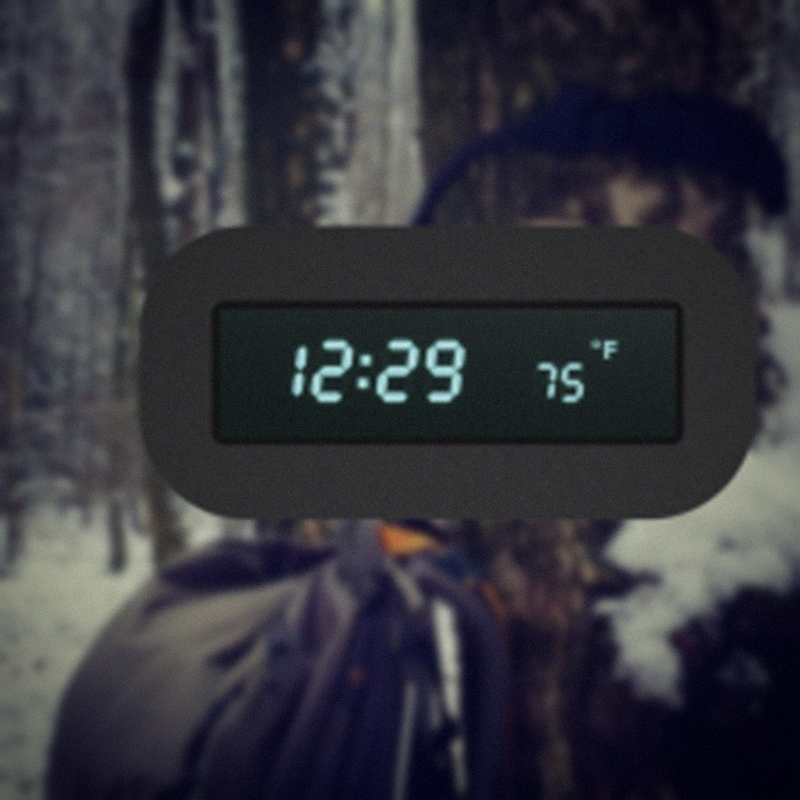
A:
12h29
